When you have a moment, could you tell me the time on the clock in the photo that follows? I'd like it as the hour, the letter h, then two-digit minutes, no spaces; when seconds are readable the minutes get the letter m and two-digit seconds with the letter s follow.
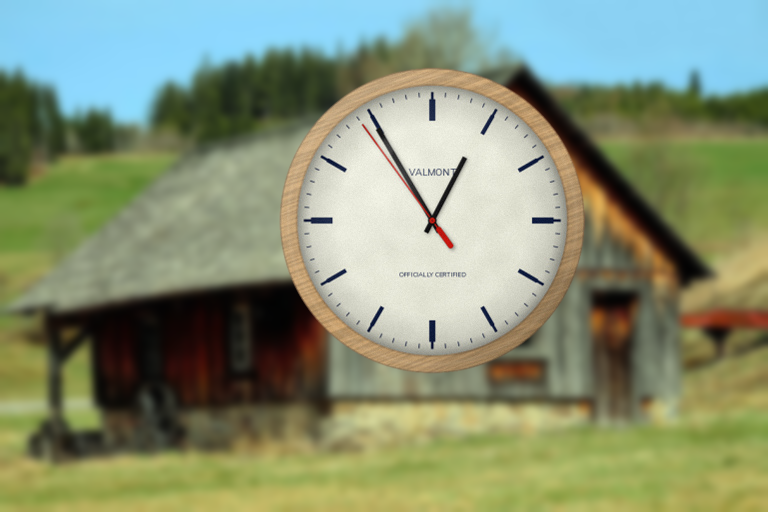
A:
12h54m54s
